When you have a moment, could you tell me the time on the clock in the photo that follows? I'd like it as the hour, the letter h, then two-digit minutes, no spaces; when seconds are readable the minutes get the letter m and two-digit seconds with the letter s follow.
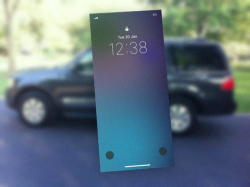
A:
12h38
